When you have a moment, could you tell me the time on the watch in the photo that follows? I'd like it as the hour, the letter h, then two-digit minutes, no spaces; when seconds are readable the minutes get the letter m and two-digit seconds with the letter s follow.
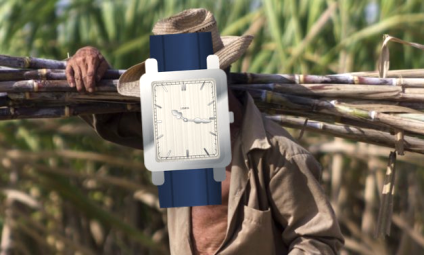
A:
10h16
